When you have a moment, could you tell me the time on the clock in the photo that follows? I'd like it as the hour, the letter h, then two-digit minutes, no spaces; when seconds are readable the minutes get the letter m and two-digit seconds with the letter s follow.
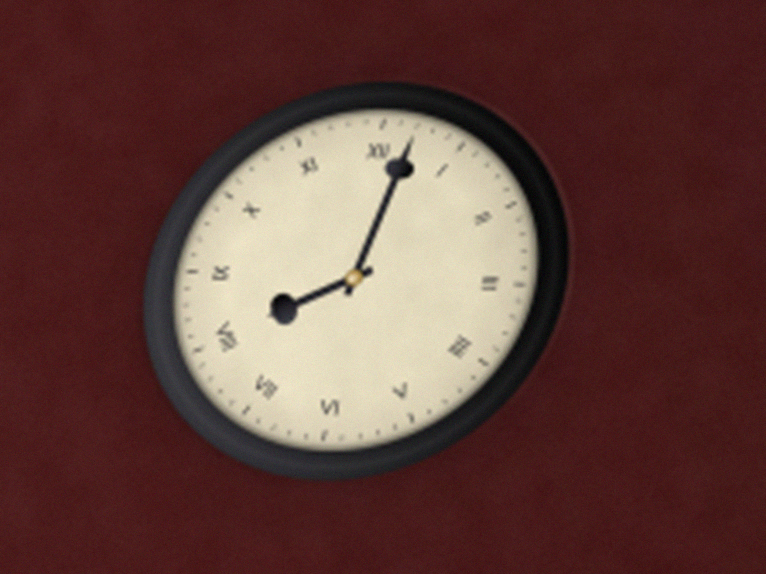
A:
8h02
